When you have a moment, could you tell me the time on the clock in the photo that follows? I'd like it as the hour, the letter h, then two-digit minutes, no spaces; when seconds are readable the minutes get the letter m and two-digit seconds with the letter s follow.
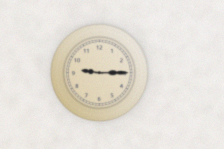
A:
9h15
